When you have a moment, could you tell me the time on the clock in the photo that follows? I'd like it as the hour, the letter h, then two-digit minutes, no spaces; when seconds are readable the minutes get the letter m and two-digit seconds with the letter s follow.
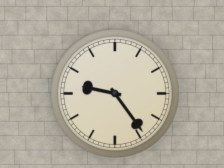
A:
9h24
